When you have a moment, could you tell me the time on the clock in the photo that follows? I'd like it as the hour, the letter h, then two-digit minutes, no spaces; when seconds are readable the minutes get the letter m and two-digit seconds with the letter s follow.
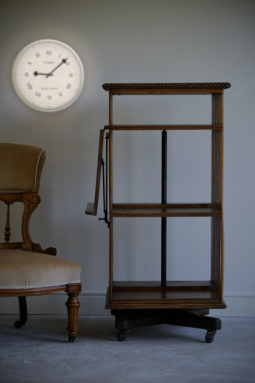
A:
9h08
